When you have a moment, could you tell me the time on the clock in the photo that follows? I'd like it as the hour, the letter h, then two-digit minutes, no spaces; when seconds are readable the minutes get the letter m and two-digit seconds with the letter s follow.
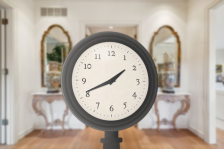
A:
1h41
